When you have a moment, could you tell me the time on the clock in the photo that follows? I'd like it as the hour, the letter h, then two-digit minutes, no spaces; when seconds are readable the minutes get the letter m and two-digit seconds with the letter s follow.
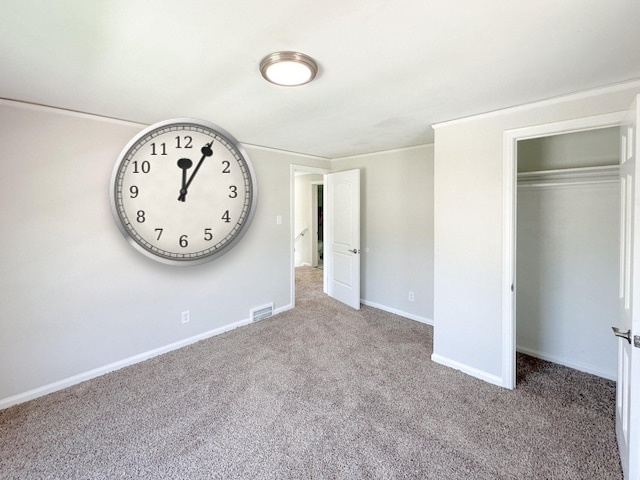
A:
12h05
